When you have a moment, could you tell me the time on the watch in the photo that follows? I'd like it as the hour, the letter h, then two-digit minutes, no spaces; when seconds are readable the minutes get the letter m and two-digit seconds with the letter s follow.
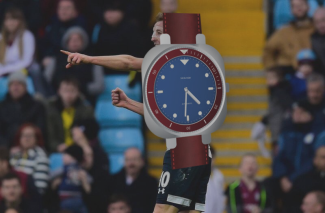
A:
4h31
